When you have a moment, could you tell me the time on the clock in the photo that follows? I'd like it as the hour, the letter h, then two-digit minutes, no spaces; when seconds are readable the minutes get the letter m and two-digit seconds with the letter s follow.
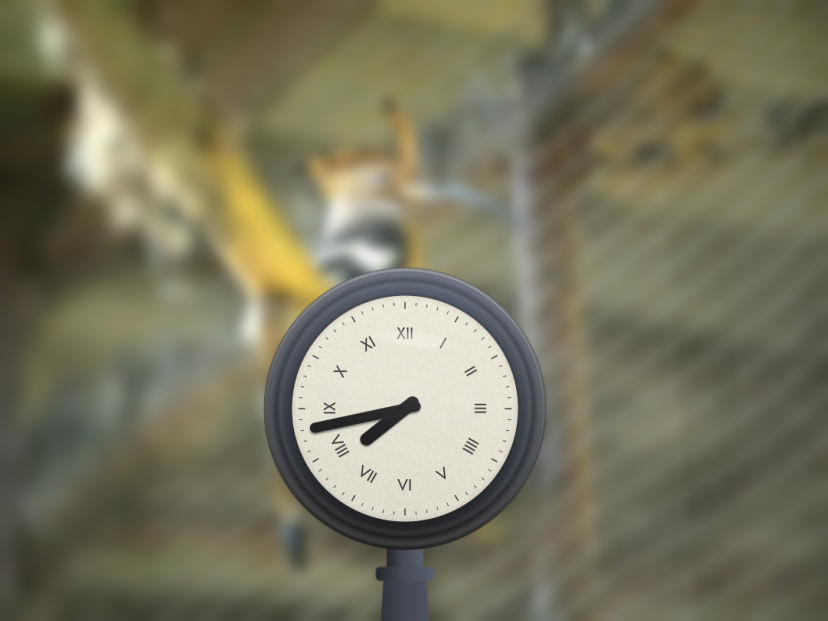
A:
7h43
